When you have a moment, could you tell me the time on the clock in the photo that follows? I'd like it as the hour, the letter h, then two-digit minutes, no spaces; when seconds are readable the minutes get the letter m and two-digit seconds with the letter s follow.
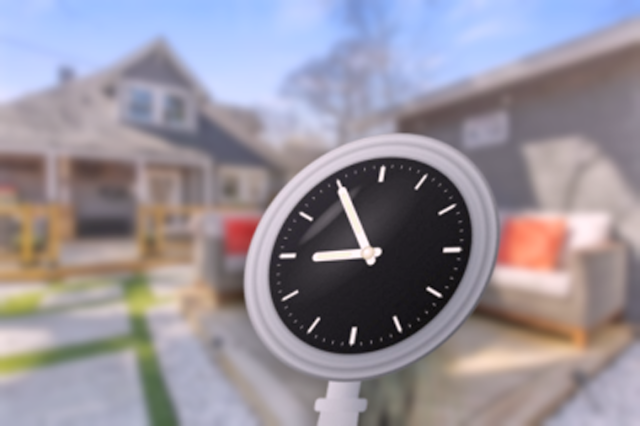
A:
8h55
